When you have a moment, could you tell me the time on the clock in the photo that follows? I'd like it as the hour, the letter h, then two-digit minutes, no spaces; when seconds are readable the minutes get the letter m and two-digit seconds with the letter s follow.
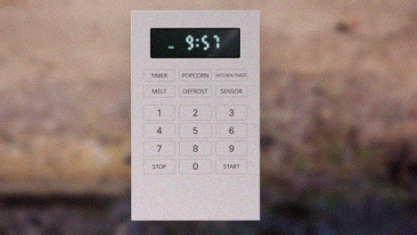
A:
9h57
